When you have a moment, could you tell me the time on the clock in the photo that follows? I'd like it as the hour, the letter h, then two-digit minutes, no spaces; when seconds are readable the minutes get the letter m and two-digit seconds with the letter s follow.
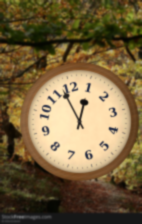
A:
12h58
